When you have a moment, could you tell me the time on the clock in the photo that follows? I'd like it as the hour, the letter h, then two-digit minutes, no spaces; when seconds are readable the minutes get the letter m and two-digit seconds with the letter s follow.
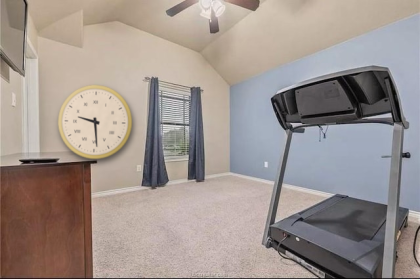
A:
9h29
